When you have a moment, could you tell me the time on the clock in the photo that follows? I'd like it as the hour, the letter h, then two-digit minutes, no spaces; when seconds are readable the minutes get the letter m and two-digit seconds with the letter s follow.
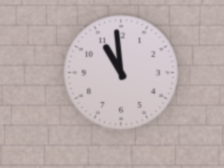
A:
10h59
